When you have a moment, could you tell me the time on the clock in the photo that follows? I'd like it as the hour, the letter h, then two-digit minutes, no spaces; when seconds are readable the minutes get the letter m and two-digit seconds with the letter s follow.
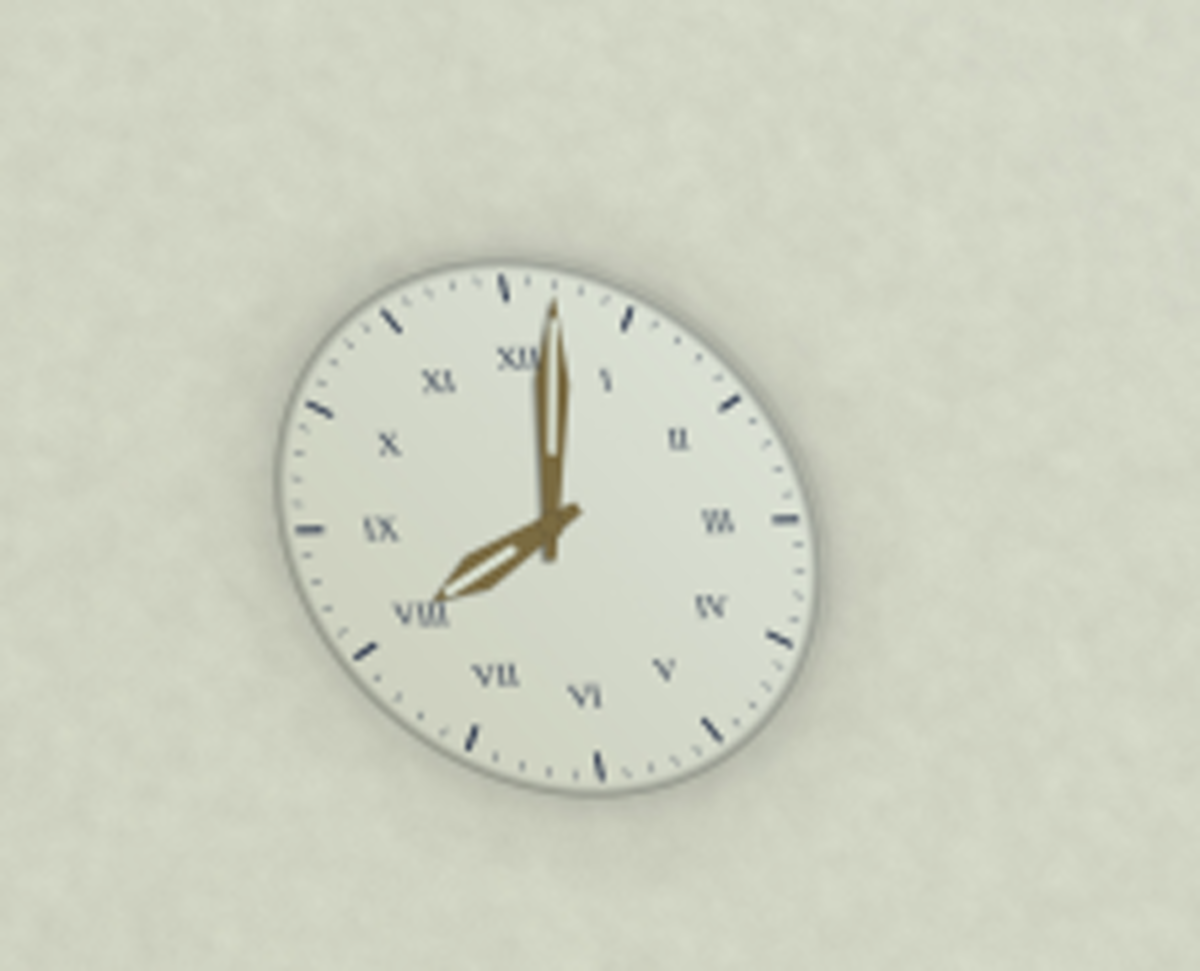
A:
8h02
